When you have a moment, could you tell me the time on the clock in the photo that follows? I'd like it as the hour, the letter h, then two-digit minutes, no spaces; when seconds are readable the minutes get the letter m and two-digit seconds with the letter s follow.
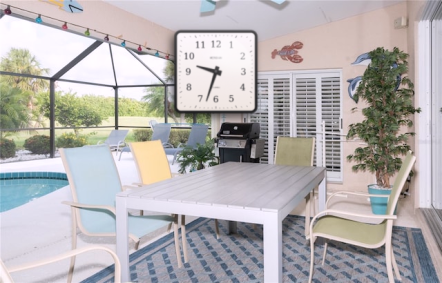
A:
9h33
